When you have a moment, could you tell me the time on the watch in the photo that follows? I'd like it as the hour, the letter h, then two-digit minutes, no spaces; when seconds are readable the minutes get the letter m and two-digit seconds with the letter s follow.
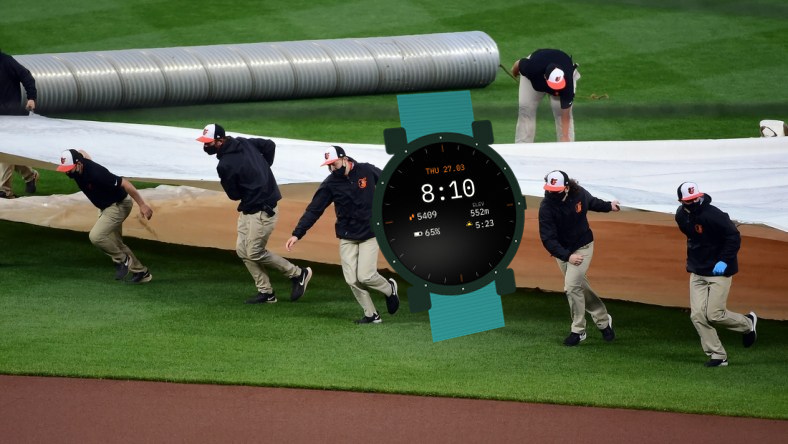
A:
8h10
